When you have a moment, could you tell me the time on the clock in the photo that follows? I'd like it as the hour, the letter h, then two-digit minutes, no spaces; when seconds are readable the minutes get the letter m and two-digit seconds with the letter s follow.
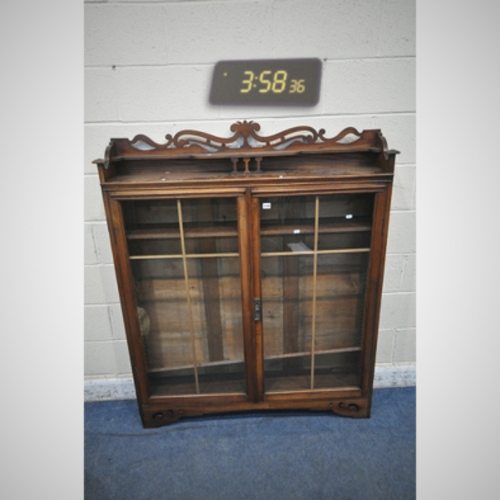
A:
3h58m36s
